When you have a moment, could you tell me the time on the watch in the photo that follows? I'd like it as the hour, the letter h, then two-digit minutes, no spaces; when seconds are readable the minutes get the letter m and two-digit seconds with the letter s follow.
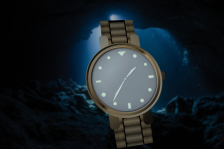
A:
1h36
